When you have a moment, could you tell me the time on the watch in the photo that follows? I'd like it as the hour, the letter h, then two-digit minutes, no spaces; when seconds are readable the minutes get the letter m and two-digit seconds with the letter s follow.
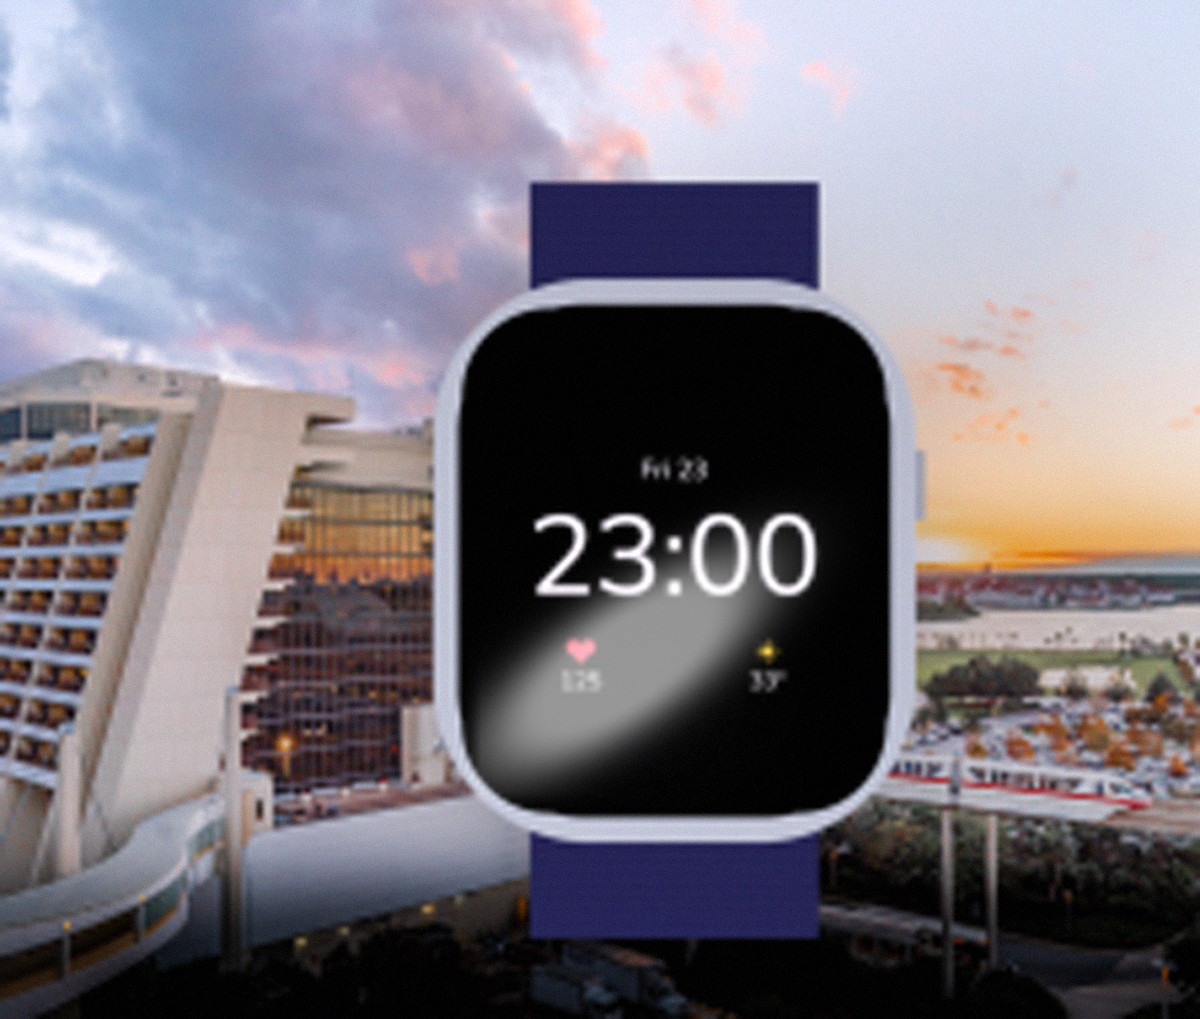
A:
23h00
